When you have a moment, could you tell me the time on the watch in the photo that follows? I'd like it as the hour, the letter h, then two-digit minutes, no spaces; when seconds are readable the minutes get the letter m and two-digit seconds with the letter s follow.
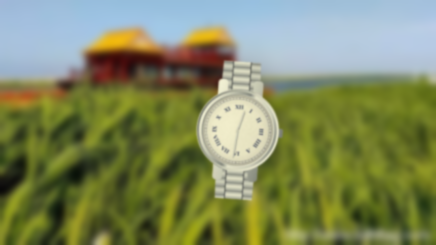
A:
12h31
